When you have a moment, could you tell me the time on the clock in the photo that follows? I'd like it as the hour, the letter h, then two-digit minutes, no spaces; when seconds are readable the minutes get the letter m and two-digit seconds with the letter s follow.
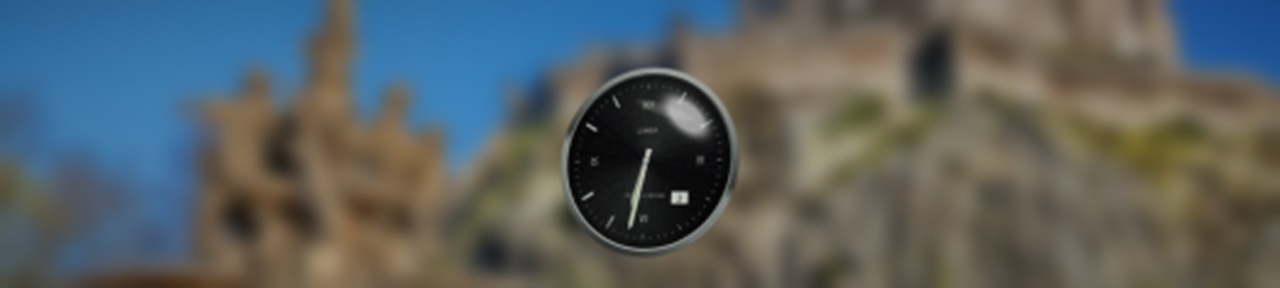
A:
6h32
